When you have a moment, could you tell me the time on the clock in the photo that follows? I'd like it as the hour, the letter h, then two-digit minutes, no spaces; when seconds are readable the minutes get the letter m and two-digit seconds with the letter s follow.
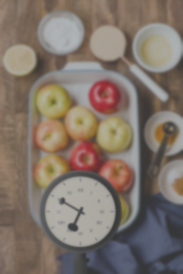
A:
6h50
